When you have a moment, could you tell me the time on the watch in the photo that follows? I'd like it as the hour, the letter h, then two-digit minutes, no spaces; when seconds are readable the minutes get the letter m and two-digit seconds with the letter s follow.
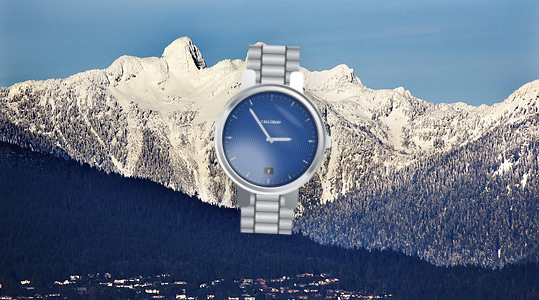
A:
2h54
